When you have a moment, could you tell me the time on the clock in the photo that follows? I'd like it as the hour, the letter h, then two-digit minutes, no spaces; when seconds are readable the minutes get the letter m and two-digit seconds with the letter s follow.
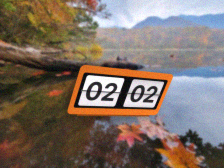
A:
2h02
